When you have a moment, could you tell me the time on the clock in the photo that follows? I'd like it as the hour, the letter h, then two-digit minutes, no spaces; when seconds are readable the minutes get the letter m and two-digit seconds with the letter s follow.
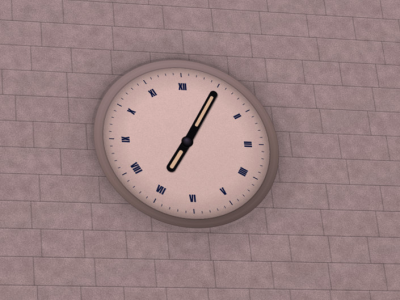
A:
7h05
